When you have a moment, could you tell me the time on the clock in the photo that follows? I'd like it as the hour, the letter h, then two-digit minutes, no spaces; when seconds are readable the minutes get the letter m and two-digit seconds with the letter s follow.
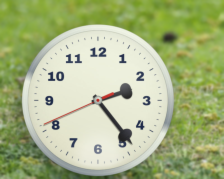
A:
2h23m41s
